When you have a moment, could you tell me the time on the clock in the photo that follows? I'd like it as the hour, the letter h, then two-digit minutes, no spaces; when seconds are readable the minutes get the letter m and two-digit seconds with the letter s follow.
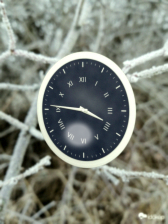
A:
3h46
